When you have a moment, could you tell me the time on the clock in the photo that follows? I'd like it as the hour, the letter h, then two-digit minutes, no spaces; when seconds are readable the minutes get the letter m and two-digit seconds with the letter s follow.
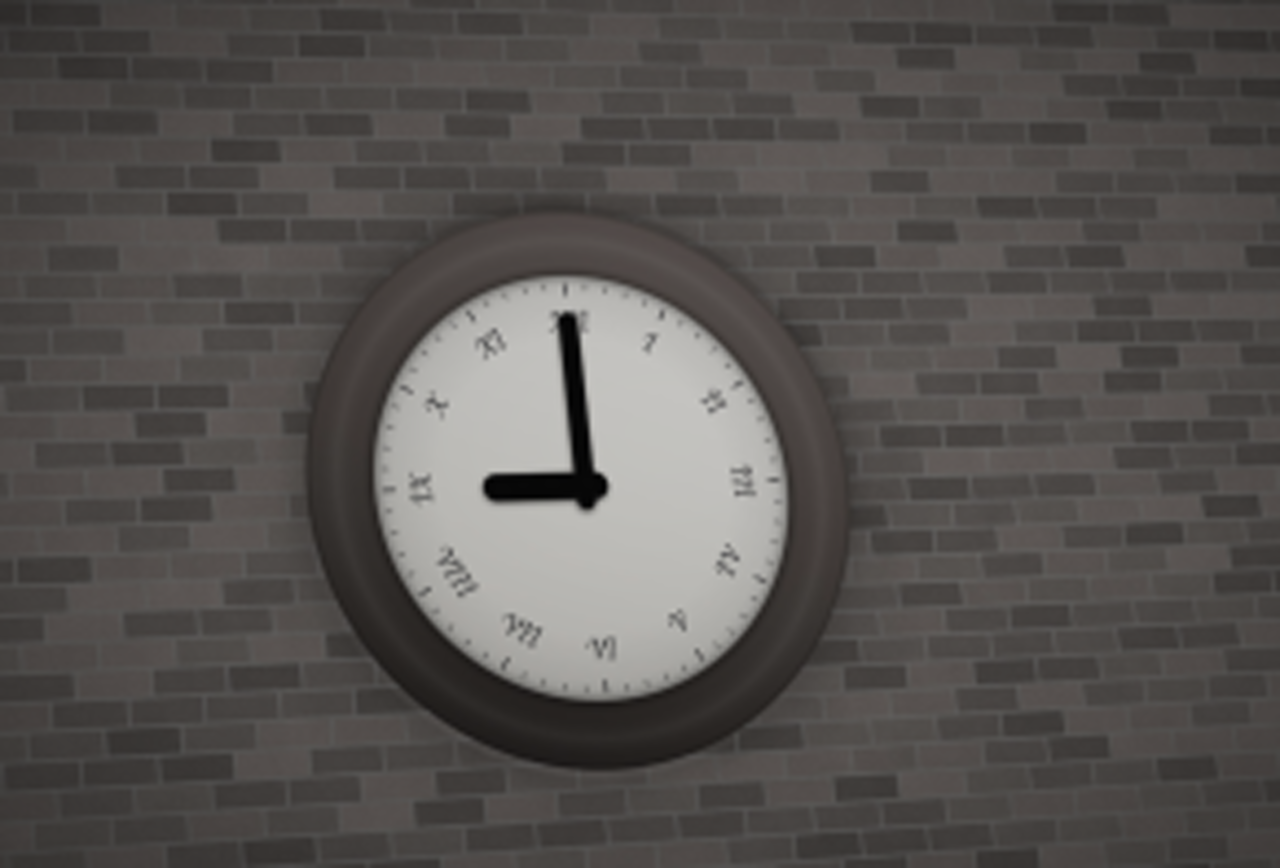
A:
9h00
